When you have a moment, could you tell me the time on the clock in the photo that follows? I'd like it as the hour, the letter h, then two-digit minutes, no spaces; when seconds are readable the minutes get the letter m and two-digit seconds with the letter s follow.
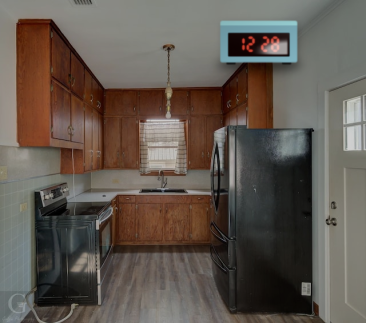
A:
12h28
